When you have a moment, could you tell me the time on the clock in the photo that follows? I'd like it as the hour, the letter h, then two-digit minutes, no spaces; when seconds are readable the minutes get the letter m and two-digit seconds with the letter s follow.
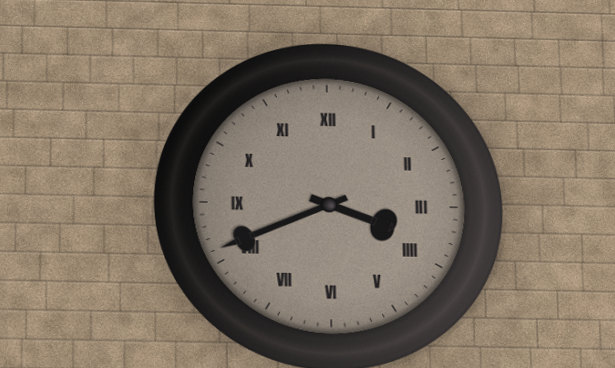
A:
3h41
